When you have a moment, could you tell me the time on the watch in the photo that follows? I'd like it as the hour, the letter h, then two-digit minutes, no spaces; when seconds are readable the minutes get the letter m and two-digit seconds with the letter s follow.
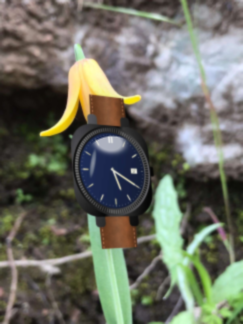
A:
5h20
